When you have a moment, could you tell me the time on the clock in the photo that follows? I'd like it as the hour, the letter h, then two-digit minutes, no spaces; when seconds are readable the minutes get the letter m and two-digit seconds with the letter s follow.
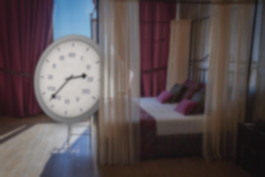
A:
2h37
